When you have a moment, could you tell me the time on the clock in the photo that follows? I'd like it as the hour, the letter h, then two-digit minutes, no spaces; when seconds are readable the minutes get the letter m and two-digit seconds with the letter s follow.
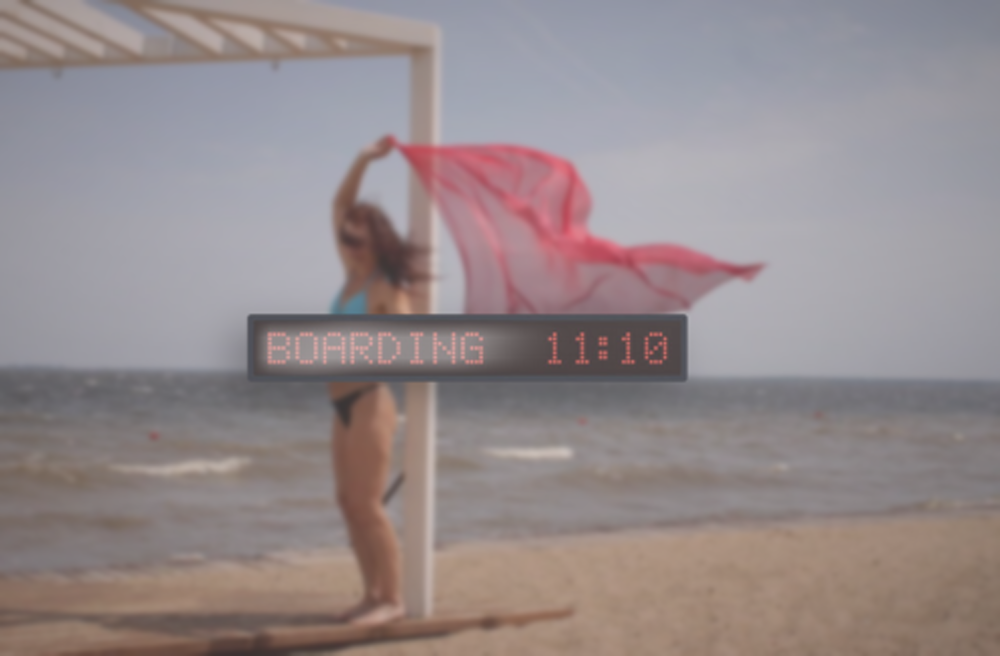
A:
11h10
